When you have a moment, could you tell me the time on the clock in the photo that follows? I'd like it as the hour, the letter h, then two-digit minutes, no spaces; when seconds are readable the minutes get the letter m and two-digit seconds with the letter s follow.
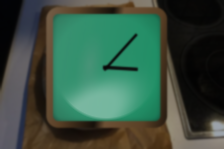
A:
3h07
